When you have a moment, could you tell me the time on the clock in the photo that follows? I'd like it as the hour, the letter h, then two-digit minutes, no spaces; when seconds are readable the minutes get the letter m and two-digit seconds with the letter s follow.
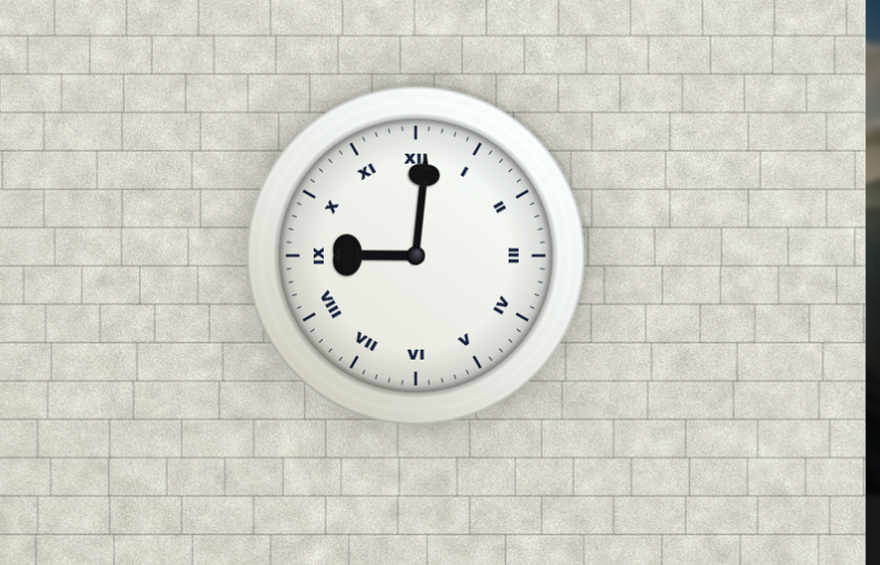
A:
9h01
